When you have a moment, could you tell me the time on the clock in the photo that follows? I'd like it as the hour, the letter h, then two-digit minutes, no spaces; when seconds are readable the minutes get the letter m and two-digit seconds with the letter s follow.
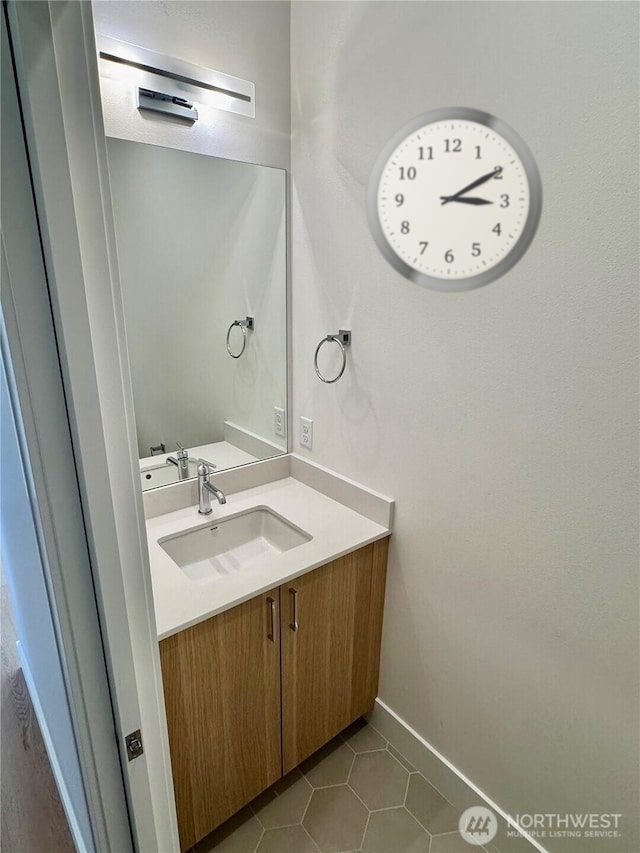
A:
3h10
